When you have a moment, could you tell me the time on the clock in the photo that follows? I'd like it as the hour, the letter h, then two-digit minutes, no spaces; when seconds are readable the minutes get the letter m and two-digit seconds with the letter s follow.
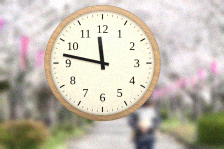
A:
11h47
